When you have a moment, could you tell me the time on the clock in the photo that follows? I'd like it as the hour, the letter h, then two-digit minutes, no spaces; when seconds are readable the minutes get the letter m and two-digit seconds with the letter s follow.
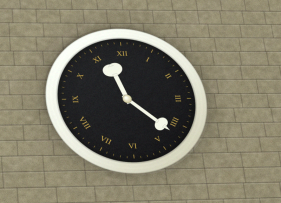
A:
11h22
